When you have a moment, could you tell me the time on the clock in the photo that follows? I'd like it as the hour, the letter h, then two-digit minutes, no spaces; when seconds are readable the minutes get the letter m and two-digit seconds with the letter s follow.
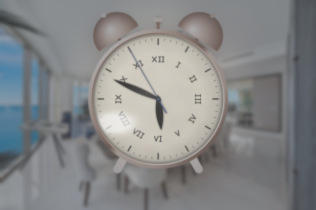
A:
5h48m55s
